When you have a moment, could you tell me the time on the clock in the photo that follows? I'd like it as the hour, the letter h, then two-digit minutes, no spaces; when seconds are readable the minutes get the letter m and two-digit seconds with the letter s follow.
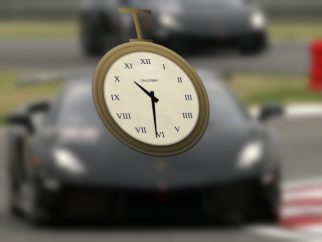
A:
10h31
